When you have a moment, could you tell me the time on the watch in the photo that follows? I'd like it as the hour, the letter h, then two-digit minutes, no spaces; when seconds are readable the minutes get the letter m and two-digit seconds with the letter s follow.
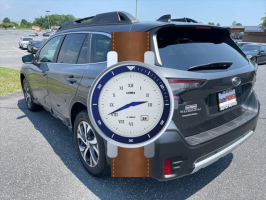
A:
2h41
